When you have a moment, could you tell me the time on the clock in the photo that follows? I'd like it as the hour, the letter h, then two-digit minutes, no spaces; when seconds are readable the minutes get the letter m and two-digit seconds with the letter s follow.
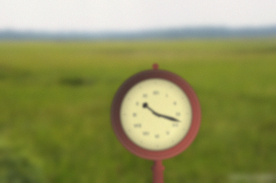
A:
10h18
